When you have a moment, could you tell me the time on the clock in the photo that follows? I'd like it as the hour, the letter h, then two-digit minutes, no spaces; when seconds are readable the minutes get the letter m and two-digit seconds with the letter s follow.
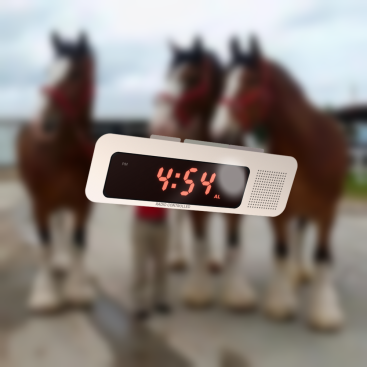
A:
4h54
